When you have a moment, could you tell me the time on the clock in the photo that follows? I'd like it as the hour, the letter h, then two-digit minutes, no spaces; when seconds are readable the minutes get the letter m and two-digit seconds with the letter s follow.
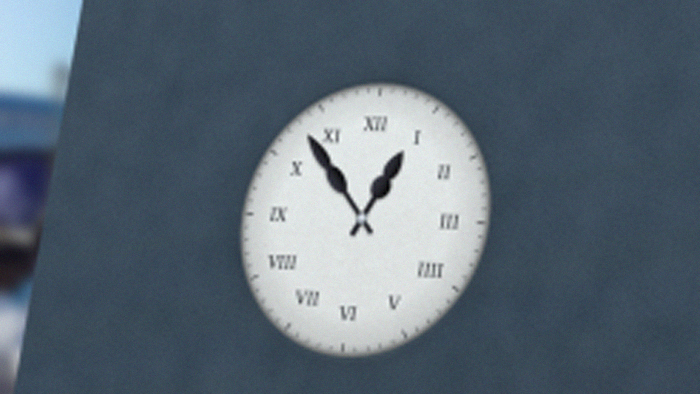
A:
12h53
